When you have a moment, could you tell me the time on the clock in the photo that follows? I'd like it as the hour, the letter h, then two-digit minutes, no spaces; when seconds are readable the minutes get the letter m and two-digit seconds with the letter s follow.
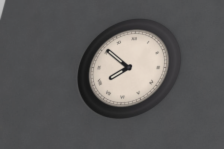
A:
7h51
